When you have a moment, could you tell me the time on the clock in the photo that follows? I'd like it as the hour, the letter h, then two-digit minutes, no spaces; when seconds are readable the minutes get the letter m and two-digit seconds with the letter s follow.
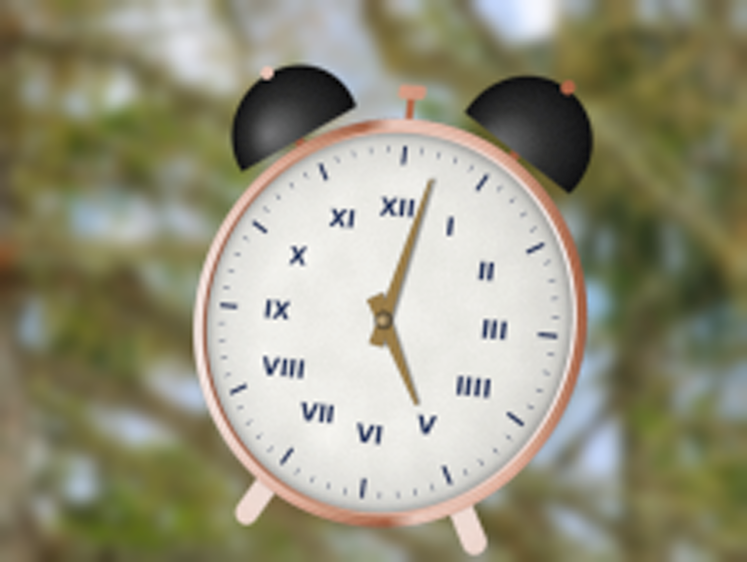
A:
5h02
